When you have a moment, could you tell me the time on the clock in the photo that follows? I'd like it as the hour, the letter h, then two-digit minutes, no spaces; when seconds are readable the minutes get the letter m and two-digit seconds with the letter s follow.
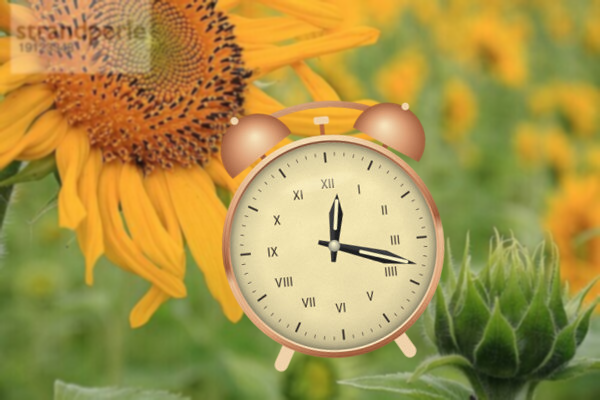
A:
12h18
